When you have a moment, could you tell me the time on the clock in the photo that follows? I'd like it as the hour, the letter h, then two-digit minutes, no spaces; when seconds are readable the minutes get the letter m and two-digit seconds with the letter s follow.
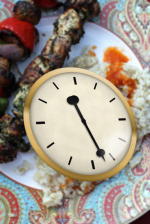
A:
11h27
